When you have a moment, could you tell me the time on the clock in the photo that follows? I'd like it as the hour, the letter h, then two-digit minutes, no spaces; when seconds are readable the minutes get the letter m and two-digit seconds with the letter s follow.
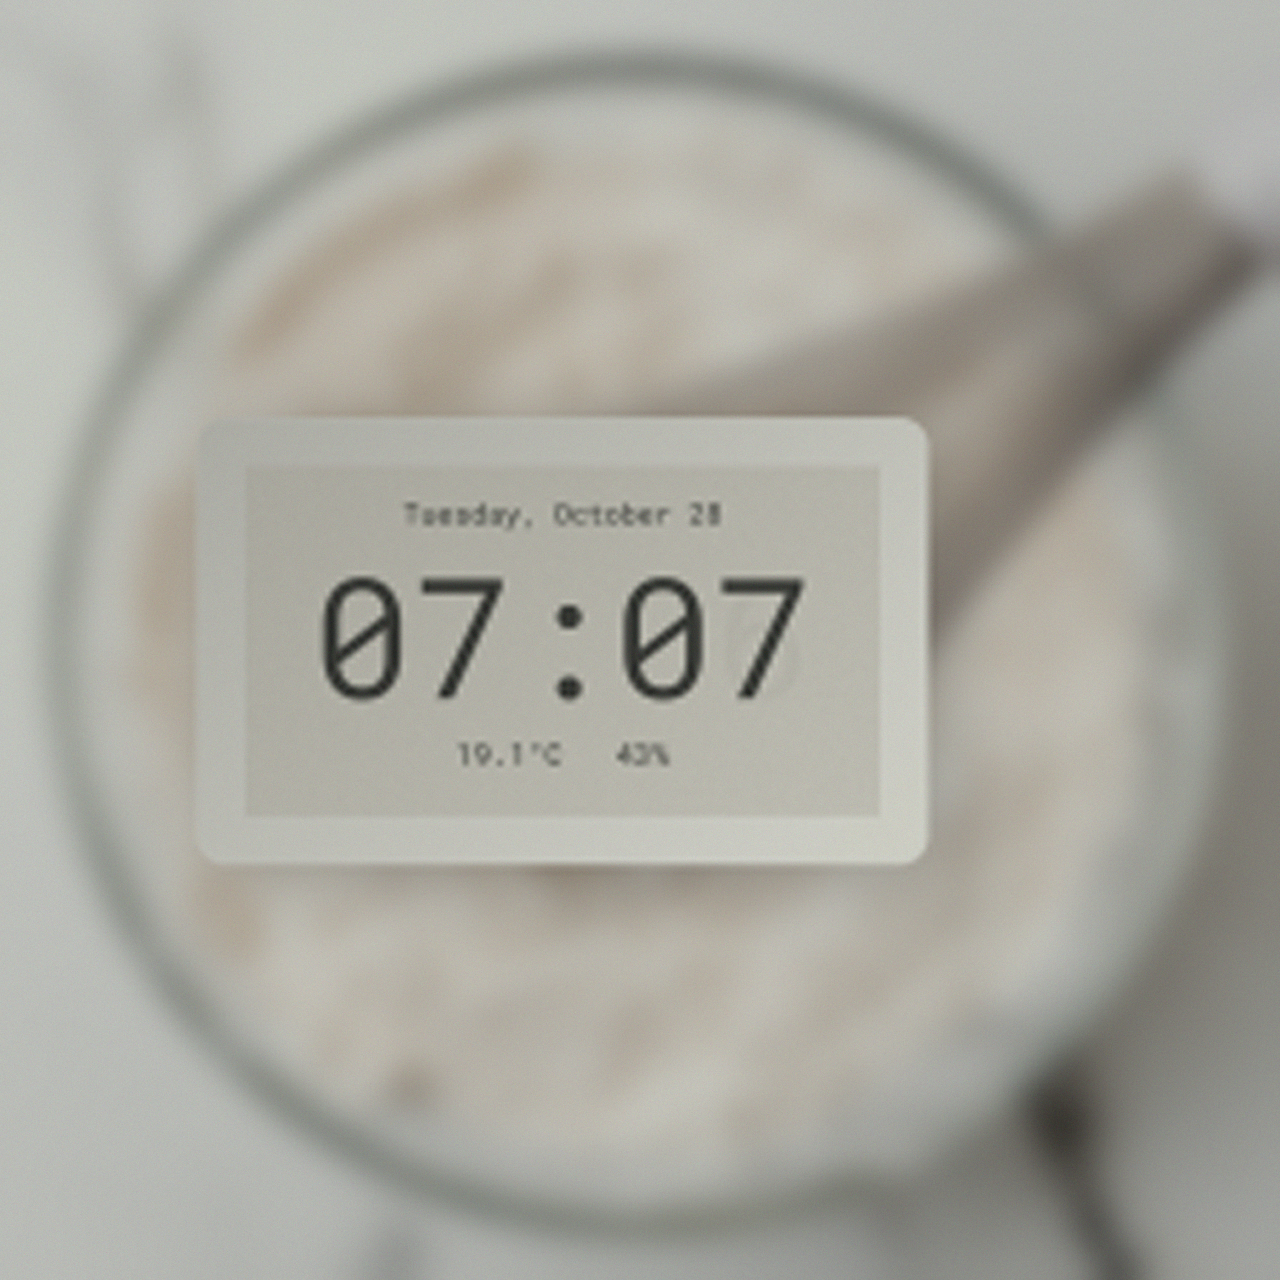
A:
7h07
